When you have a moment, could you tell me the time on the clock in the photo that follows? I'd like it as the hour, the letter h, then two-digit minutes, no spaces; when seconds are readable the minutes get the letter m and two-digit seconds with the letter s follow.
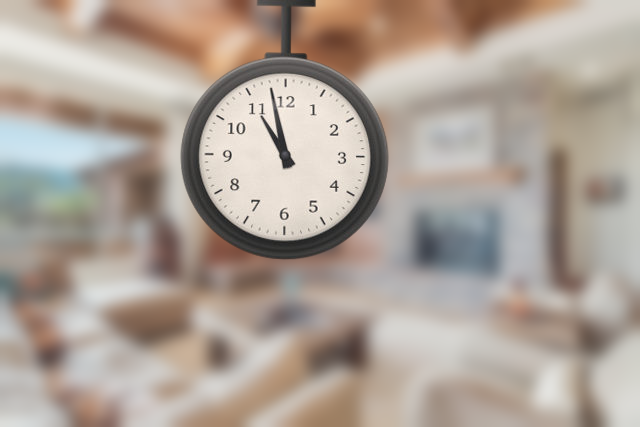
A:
10h58
